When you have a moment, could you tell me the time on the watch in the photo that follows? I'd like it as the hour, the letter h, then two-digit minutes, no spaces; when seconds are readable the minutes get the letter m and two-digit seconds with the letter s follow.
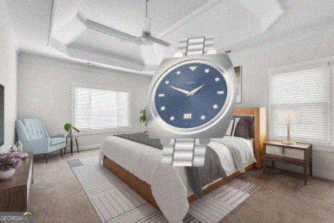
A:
1h49
